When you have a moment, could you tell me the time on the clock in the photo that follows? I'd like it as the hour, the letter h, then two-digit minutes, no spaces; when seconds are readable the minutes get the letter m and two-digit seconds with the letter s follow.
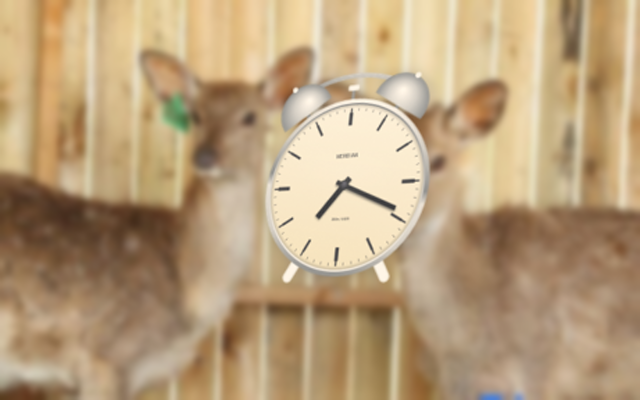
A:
7h19
